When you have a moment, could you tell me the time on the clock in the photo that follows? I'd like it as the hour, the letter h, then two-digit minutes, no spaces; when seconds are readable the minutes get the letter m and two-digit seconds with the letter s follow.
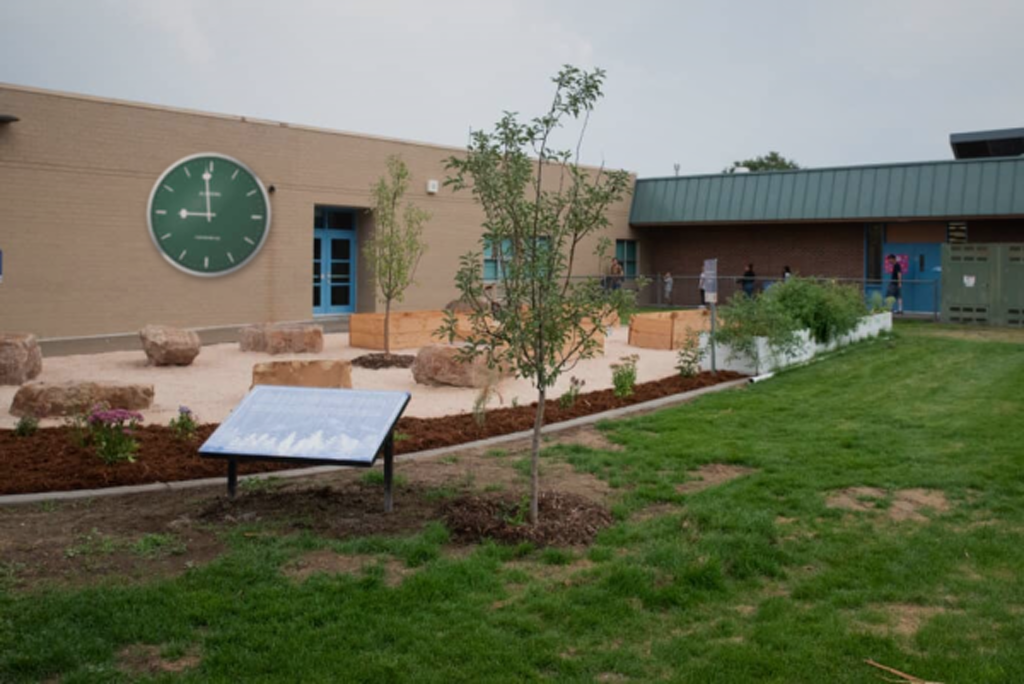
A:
8h59
